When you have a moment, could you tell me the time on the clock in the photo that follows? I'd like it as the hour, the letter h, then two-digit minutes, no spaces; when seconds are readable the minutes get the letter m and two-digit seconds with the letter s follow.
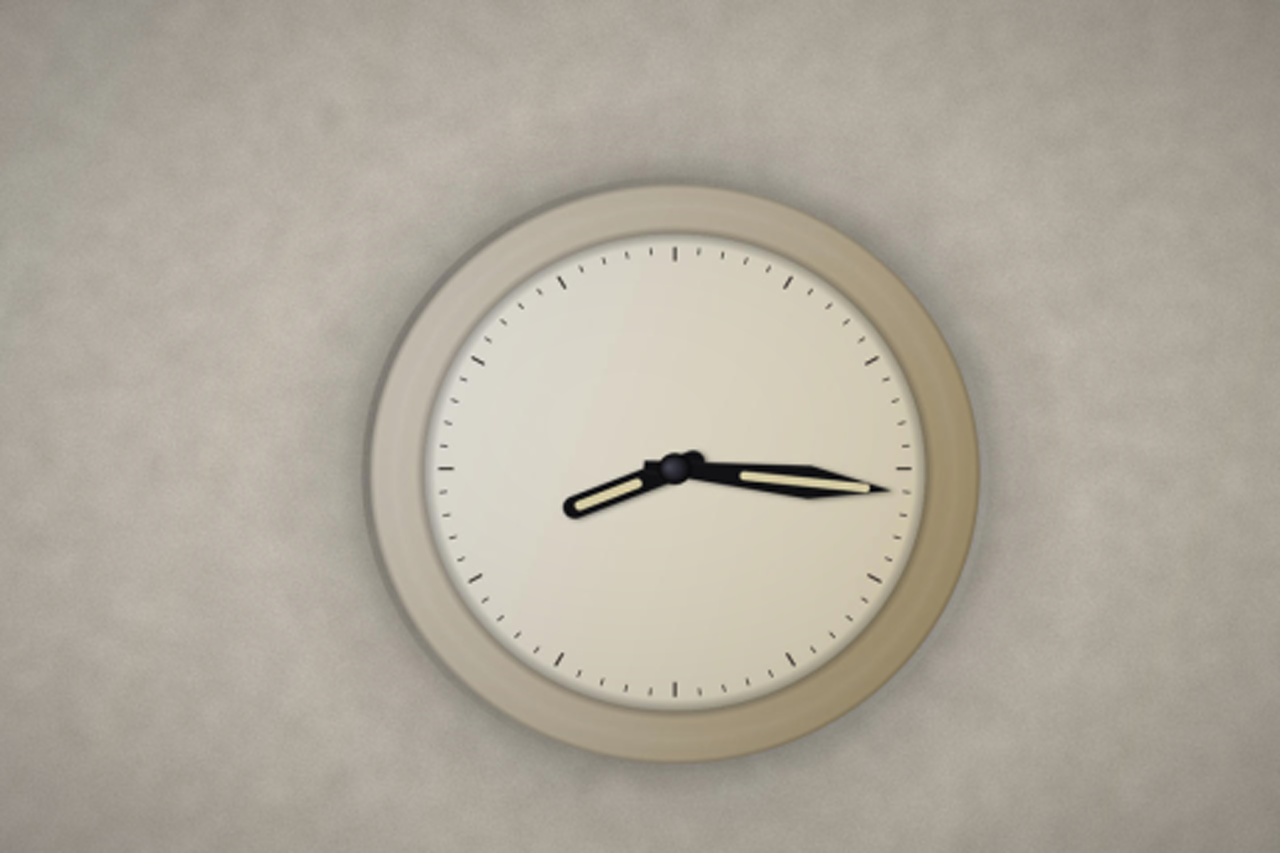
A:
8h16
